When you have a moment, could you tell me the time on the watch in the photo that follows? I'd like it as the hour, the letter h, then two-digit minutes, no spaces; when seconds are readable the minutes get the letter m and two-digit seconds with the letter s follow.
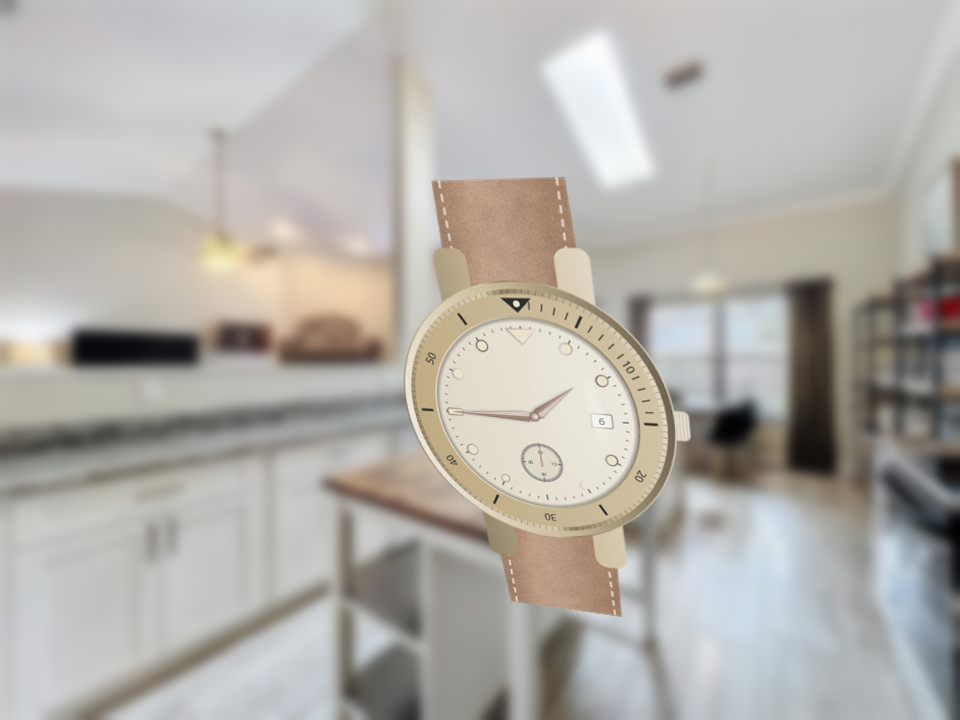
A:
1h45
